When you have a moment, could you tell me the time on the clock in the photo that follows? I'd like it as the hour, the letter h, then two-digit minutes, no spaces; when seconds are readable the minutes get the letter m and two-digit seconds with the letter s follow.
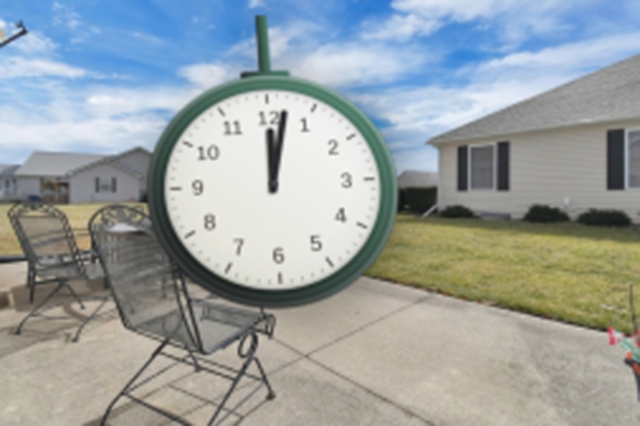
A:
12h02
